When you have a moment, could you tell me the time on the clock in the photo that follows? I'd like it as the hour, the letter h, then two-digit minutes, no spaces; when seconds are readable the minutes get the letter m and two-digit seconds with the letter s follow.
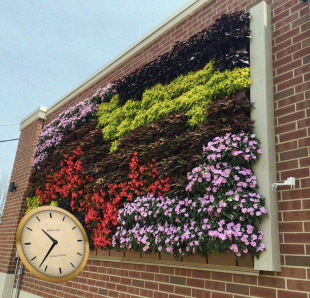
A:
10h37
